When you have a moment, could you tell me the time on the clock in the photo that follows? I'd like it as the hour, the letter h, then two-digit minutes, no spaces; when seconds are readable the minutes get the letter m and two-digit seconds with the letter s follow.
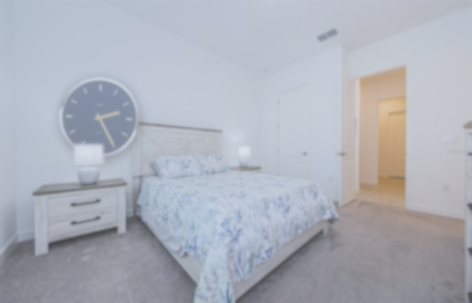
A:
2h25
